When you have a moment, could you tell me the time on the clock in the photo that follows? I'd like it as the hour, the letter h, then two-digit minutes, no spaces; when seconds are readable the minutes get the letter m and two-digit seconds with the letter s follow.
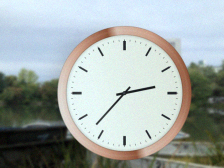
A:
2h37
